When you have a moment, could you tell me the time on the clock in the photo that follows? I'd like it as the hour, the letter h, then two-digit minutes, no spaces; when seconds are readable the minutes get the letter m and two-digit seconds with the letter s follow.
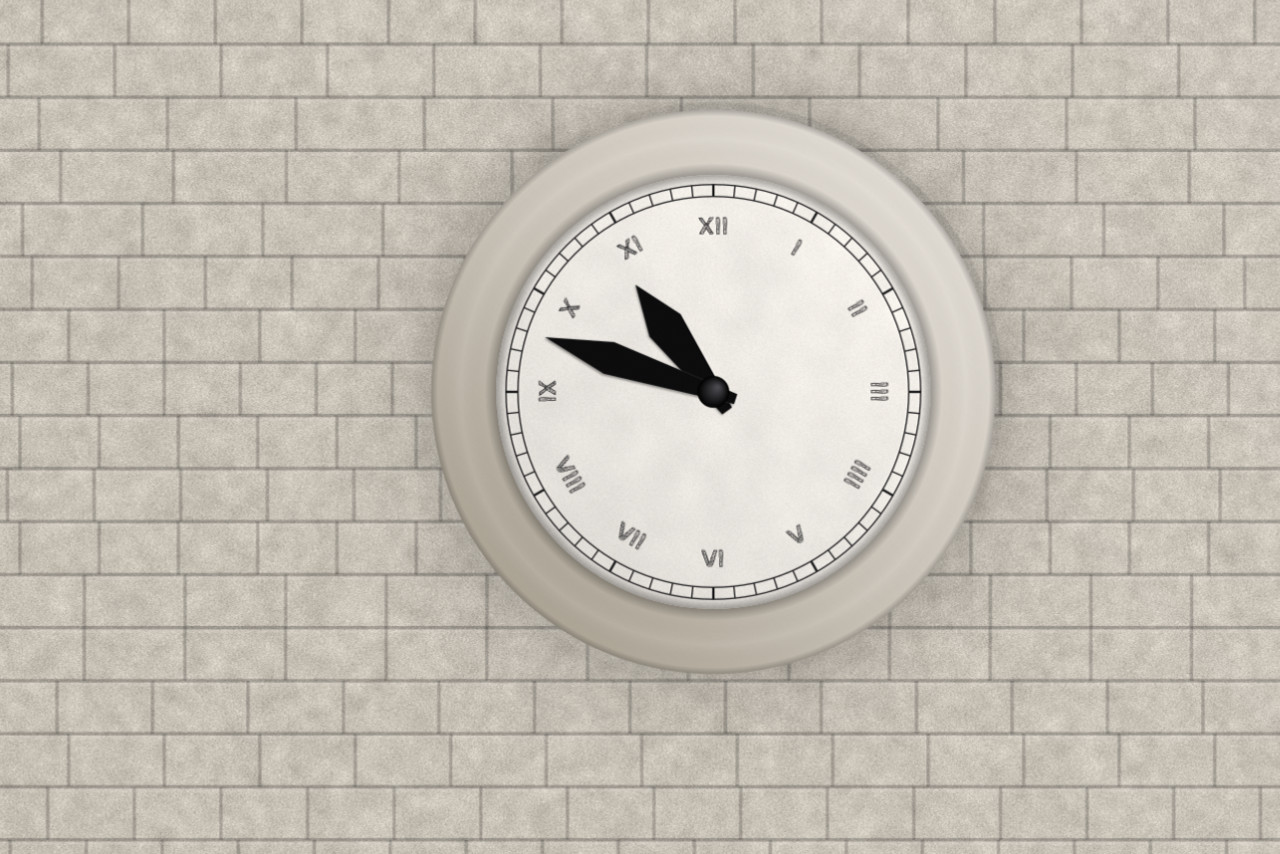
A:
10h48
